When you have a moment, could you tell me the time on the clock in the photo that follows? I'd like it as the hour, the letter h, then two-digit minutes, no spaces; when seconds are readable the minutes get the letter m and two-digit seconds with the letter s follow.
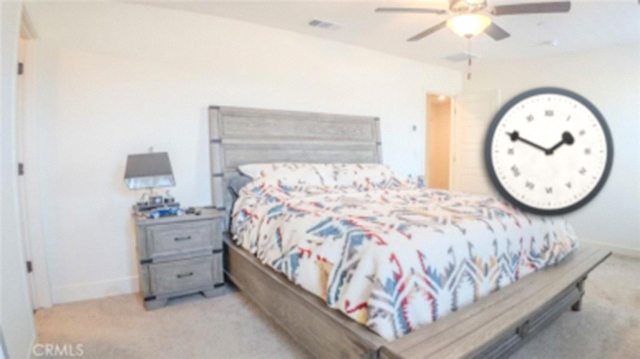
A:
1h49
